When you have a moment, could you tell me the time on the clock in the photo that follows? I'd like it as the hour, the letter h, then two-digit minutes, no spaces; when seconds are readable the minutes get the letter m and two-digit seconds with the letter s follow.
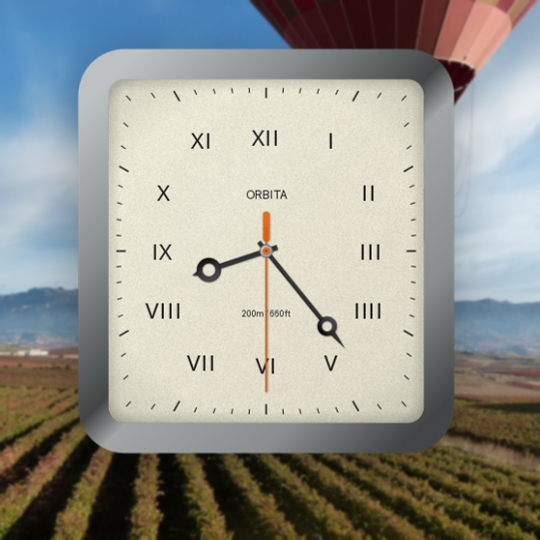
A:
8h23m30s
